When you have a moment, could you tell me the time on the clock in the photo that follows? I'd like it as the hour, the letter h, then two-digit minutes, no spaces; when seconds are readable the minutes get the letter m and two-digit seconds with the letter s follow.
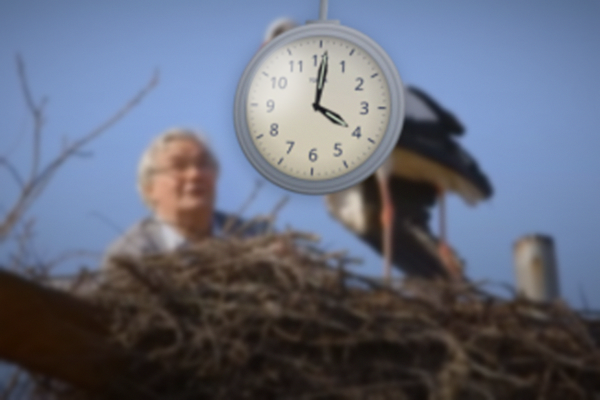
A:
4h01
